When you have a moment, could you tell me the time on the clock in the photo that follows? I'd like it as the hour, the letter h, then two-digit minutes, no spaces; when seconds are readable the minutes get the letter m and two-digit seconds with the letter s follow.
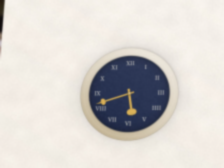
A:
5h42
